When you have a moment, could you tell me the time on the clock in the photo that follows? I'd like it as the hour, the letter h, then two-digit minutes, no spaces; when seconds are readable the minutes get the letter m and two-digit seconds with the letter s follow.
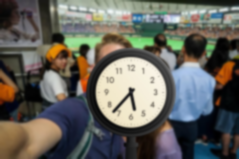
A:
5h37
